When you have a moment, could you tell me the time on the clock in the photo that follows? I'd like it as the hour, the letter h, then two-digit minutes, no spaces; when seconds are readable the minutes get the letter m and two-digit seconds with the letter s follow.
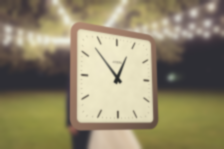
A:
12h53
